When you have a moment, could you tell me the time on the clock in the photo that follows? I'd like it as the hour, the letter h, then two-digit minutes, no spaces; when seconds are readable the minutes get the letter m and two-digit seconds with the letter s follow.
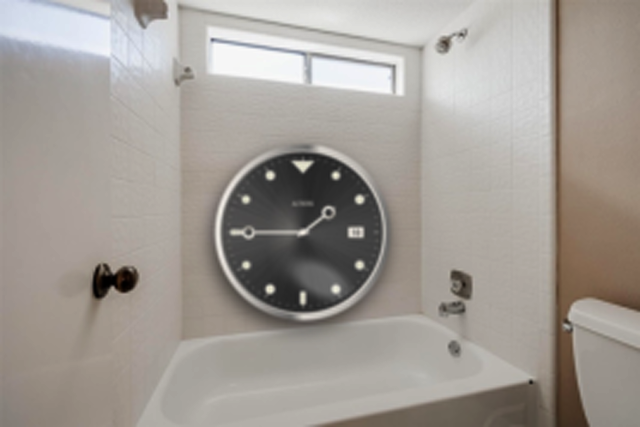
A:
1h45
